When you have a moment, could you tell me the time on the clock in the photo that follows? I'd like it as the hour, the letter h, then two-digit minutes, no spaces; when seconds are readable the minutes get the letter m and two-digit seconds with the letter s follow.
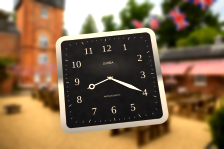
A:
8h20
